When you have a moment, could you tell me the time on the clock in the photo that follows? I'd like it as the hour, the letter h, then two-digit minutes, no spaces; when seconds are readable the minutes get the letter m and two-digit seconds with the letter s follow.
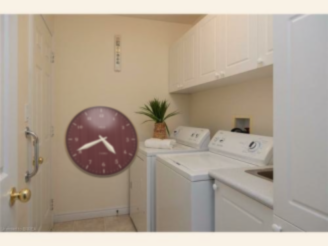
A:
4h41
